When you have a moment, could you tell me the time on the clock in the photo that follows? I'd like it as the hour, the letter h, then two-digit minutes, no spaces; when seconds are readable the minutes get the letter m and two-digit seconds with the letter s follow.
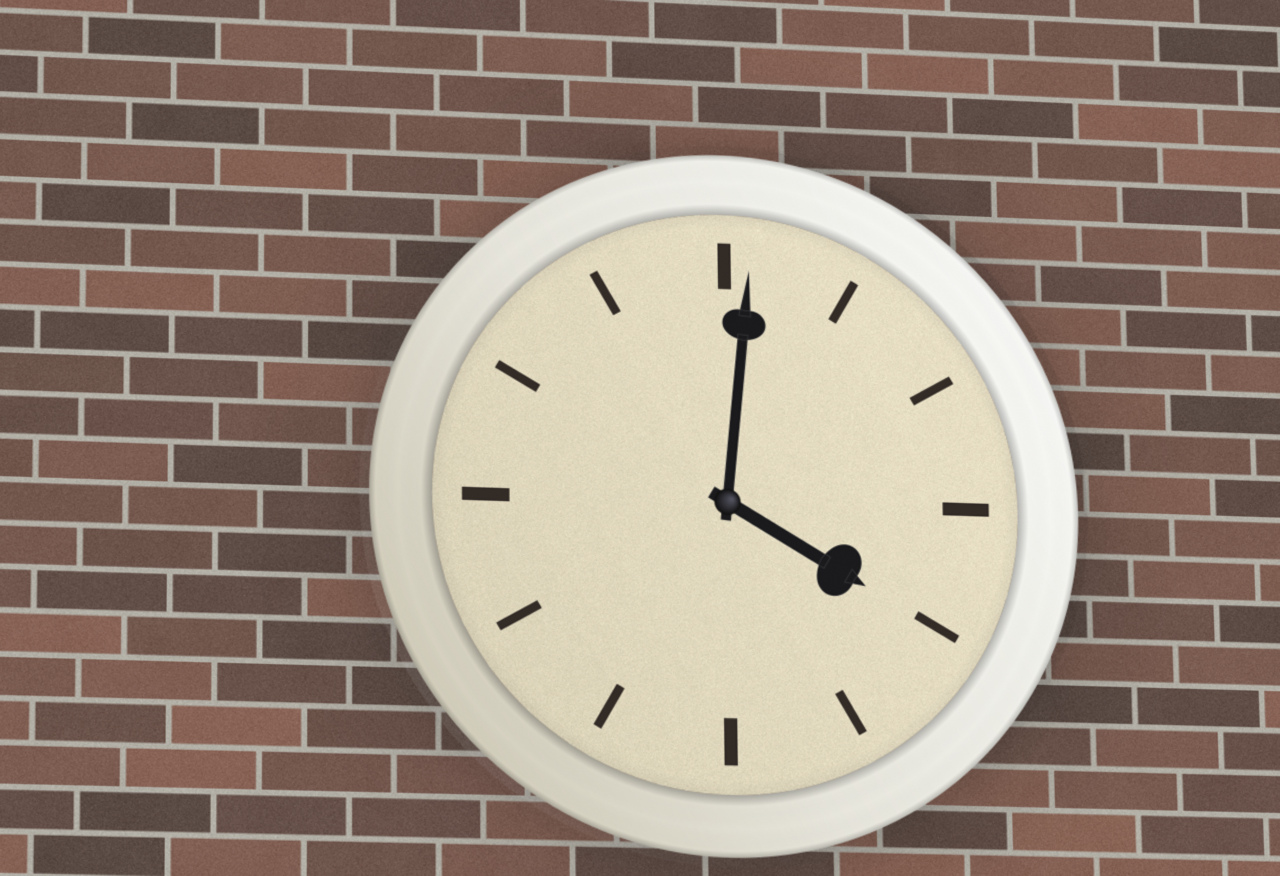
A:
4h01
